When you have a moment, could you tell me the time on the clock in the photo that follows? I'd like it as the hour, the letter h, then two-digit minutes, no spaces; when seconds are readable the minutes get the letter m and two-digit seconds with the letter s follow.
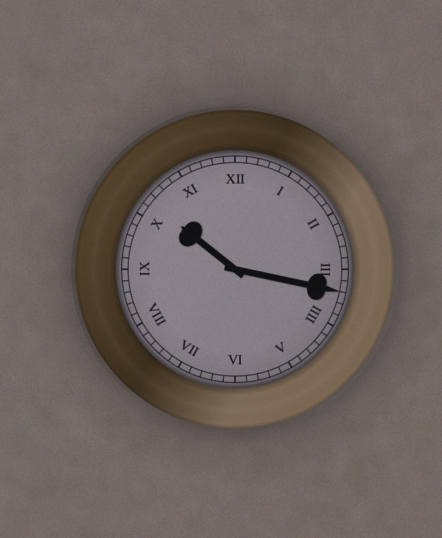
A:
10h17
